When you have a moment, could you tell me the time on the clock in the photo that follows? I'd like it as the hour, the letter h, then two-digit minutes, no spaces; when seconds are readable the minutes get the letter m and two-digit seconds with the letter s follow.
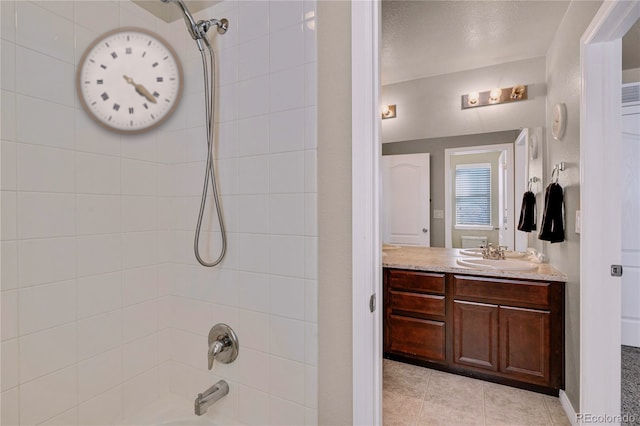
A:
4h22
